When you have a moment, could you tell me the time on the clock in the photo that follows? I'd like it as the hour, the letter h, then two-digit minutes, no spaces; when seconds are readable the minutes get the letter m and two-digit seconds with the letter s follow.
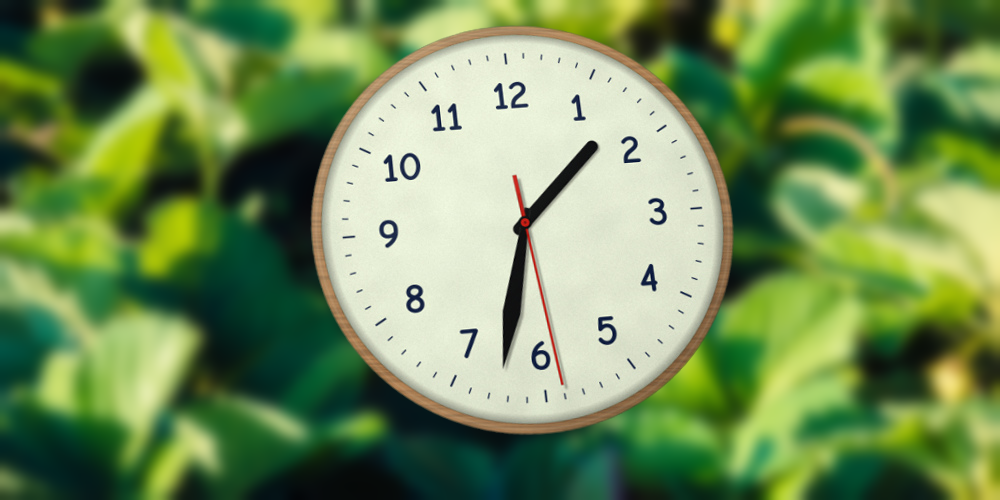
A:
1h32m29s
